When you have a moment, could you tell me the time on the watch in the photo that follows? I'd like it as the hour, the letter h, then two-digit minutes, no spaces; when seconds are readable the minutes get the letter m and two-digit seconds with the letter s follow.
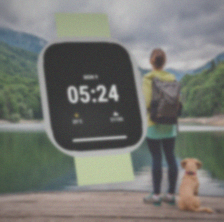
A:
5h24
